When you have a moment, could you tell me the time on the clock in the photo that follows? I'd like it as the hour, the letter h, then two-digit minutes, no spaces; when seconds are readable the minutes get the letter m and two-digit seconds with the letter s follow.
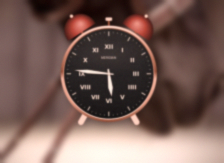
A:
5h46
